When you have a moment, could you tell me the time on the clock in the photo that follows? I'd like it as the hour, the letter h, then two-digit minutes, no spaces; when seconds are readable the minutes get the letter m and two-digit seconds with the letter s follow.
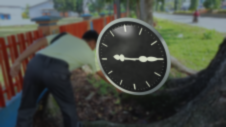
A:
9h15
